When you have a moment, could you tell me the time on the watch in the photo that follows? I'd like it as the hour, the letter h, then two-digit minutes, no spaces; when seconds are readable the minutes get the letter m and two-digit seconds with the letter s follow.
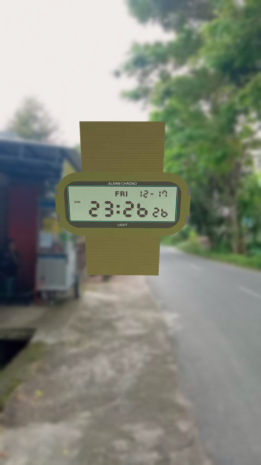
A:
23h26m26s
